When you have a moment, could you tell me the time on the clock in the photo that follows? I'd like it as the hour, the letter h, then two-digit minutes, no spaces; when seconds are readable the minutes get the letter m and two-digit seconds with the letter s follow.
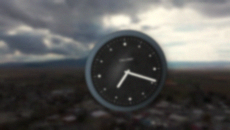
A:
7h19
